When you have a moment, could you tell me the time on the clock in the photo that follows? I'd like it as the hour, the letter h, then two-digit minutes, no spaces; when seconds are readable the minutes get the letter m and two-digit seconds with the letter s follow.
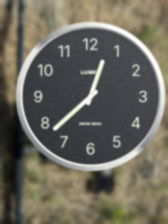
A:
12h38
